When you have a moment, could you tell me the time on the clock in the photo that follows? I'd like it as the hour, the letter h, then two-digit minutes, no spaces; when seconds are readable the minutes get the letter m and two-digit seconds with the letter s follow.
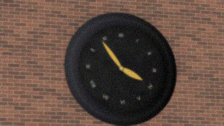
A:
3h54
